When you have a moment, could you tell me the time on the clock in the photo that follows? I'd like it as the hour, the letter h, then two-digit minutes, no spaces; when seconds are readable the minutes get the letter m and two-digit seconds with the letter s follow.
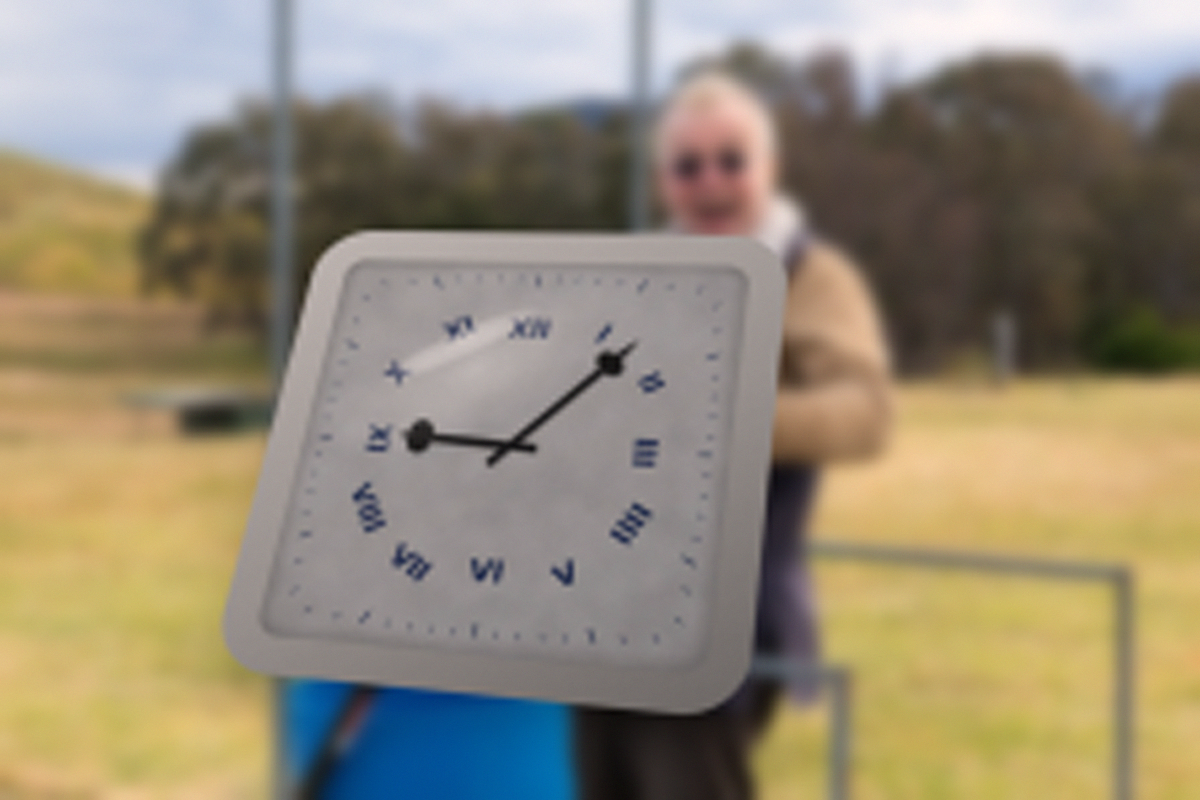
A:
9h07
